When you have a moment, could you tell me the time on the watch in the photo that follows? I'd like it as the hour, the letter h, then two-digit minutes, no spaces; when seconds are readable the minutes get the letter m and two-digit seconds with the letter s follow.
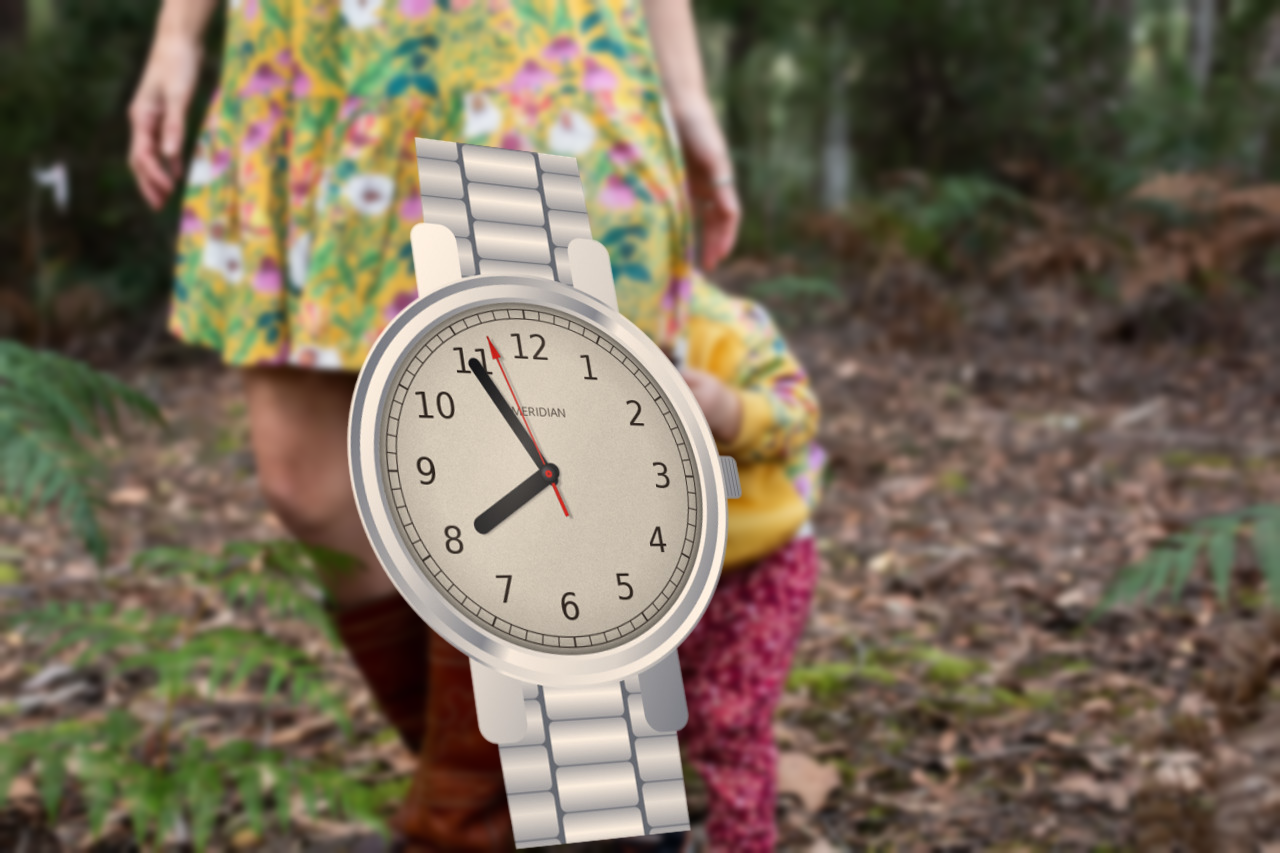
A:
7h54m57s
